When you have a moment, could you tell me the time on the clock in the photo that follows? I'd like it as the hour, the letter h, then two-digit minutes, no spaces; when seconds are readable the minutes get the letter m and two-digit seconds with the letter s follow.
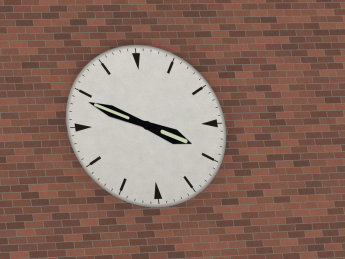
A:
3h49
